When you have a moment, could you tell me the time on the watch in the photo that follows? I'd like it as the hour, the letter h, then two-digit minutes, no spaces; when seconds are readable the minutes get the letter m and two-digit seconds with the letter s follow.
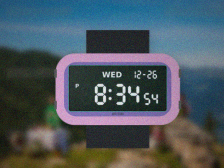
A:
8h34m54s
